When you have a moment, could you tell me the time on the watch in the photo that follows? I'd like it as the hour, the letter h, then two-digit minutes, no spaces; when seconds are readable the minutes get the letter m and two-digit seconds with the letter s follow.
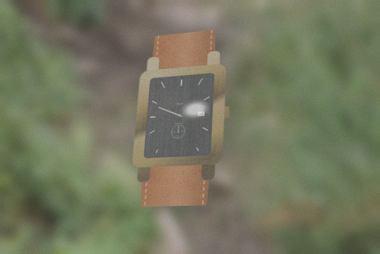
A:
9h49
